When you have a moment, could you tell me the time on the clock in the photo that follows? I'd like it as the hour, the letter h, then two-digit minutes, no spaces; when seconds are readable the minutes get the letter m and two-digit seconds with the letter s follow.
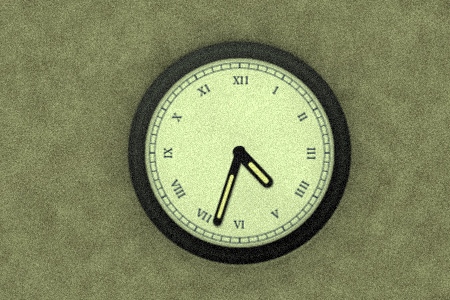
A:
4h33
